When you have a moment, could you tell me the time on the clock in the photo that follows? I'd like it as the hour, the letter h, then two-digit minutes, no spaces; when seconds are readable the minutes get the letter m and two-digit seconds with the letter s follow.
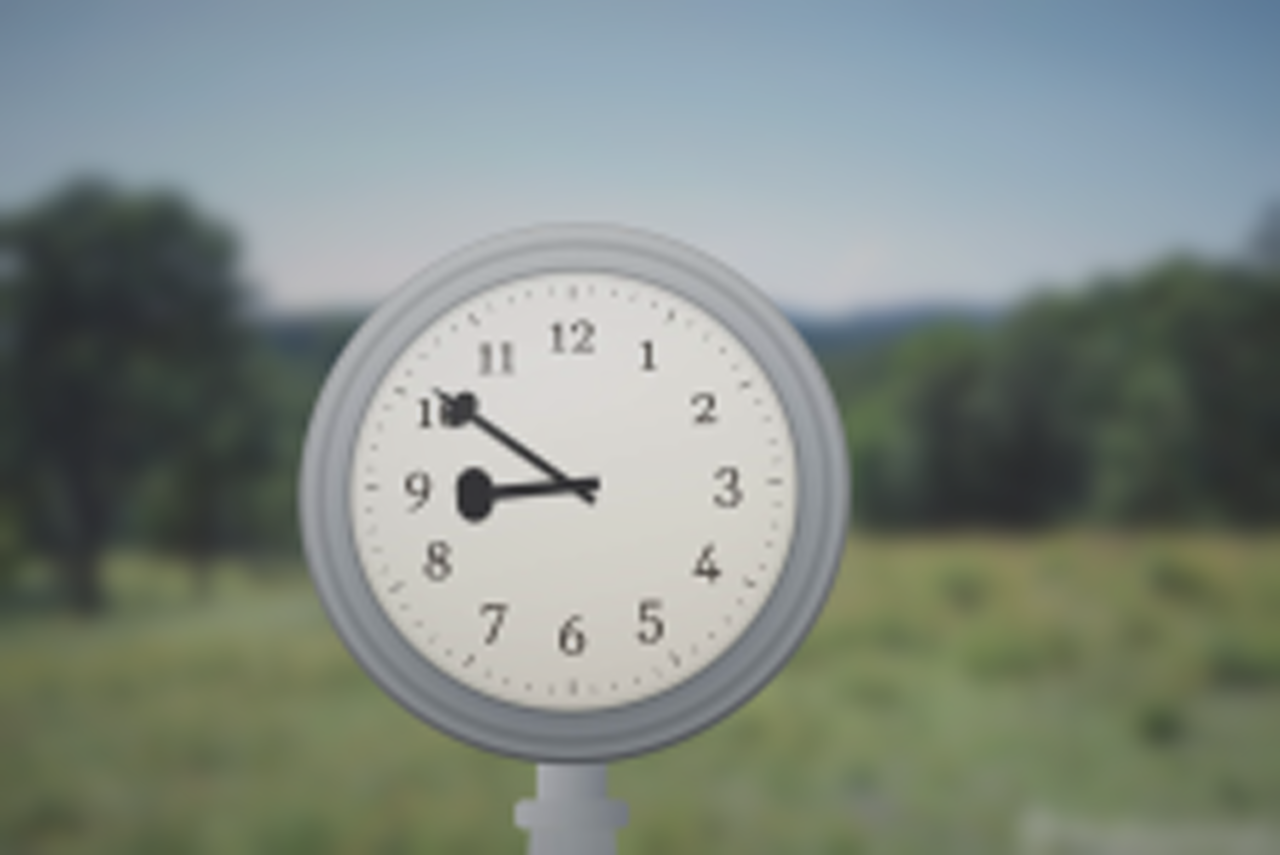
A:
8h51
